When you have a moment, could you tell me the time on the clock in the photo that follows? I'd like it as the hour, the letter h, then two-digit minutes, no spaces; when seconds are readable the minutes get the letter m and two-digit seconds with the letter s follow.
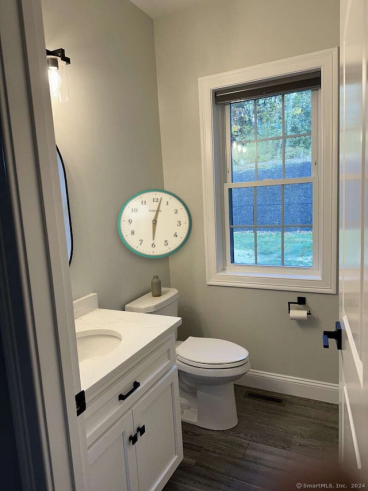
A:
6h02
